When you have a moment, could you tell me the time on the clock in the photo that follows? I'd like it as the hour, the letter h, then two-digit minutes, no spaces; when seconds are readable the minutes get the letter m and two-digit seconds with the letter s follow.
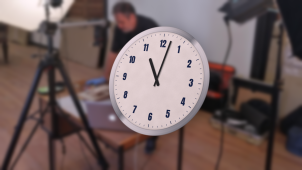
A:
11h02
